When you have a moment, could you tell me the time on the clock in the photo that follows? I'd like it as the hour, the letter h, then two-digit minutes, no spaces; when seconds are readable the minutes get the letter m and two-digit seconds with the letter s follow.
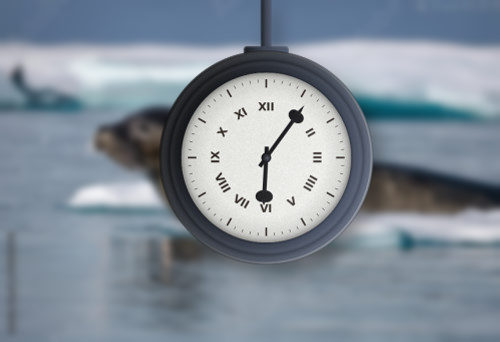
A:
6h06
